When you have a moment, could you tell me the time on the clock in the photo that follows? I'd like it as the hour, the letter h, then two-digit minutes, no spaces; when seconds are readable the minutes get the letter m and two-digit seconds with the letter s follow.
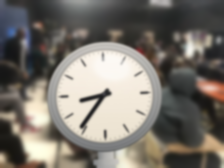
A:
8h36
